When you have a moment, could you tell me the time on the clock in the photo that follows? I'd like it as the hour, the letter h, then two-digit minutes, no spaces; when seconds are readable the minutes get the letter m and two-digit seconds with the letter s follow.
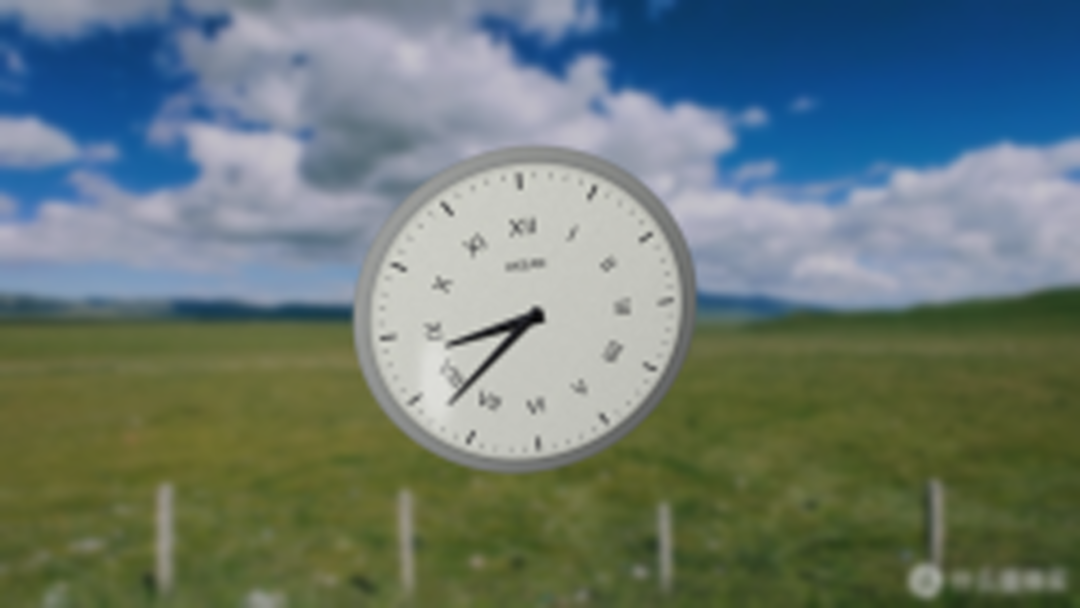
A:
8h38
